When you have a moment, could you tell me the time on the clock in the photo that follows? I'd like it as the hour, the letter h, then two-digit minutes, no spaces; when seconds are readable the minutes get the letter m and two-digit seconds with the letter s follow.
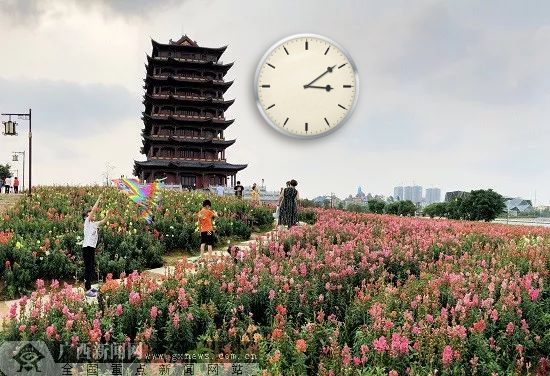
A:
3h09
